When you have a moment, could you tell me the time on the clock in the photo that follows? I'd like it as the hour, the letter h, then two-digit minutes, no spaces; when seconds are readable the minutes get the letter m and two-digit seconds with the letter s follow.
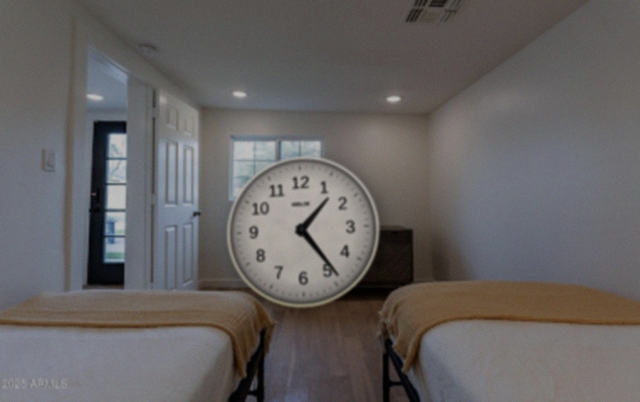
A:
1h24
